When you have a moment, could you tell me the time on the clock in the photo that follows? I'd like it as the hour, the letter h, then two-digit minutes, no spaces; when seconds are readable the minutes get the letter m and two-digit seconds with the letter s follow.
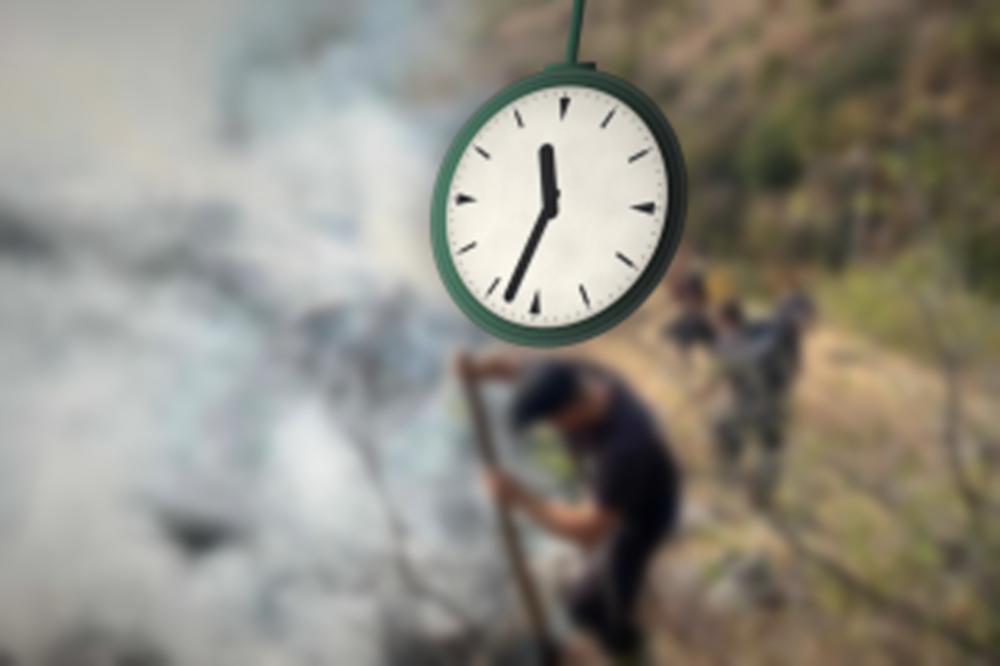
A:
11h33
